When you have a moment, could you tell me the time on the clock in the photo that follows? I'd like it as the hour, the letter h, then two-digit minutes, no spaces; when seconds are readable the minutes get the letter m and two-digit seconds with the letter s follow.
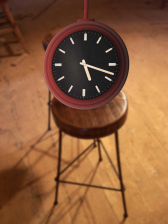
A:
5h18
